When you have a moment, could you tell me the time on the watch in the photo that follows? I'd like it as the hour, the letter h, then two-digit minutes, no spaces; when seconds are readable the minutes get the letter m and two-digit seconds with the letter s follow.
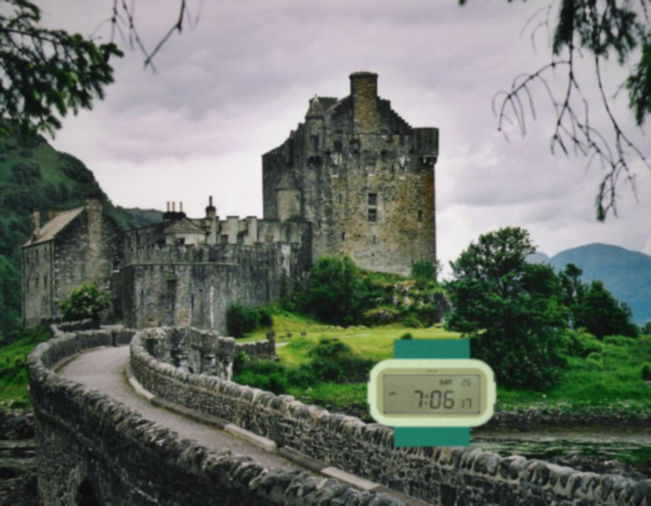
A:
7h06
